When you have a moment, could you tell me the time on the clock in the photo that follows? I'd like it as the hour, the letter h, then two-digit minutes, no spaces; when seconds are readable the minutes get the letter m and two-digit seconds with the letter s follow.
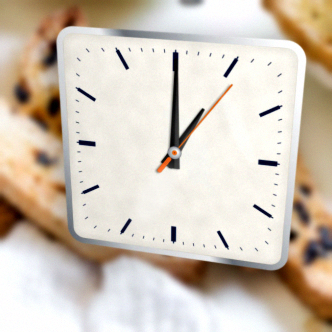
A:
1h00m06s
